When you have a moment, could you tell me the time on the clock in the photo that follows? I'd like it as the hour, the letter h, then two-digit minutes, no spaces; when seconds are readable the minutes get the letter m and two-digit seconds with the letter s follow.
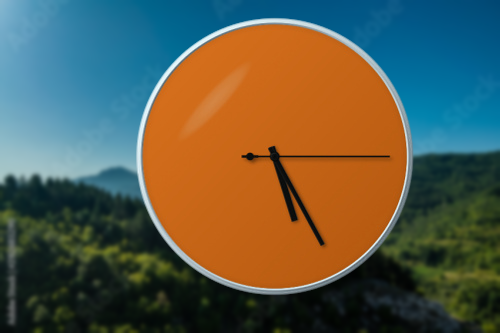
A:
5h25m15s
